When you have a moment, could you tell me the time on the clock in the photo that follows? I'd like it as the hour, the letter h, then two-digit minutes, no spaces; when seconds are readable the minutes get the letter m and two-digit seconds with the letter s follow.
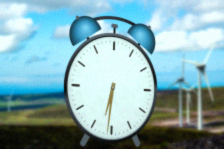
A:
6h31
